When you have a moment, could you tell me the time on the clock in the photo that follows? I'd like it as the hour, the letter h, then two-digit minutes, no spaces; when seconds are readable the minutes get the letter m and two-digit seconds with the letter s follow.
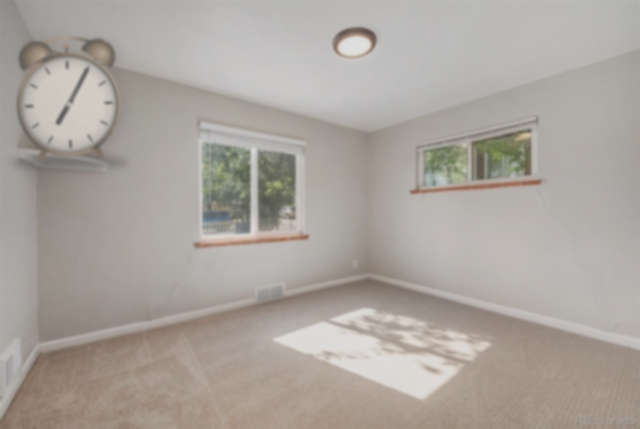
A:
7h05
